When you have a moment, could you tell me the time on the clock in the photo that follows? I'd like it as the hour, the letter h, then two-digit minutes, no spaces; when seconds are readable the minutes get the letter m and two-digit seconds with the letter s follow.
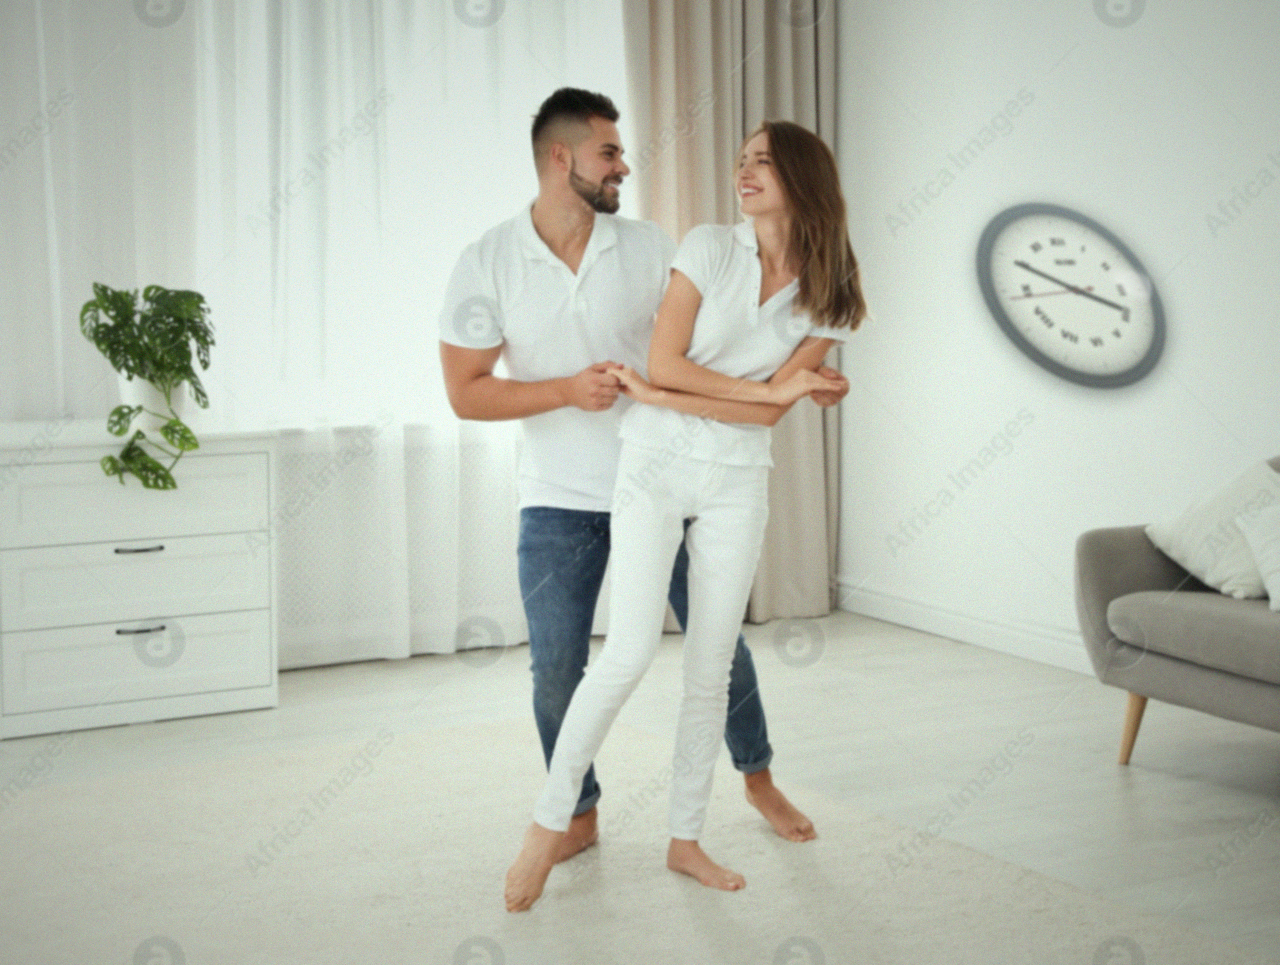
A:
3h49m44s
